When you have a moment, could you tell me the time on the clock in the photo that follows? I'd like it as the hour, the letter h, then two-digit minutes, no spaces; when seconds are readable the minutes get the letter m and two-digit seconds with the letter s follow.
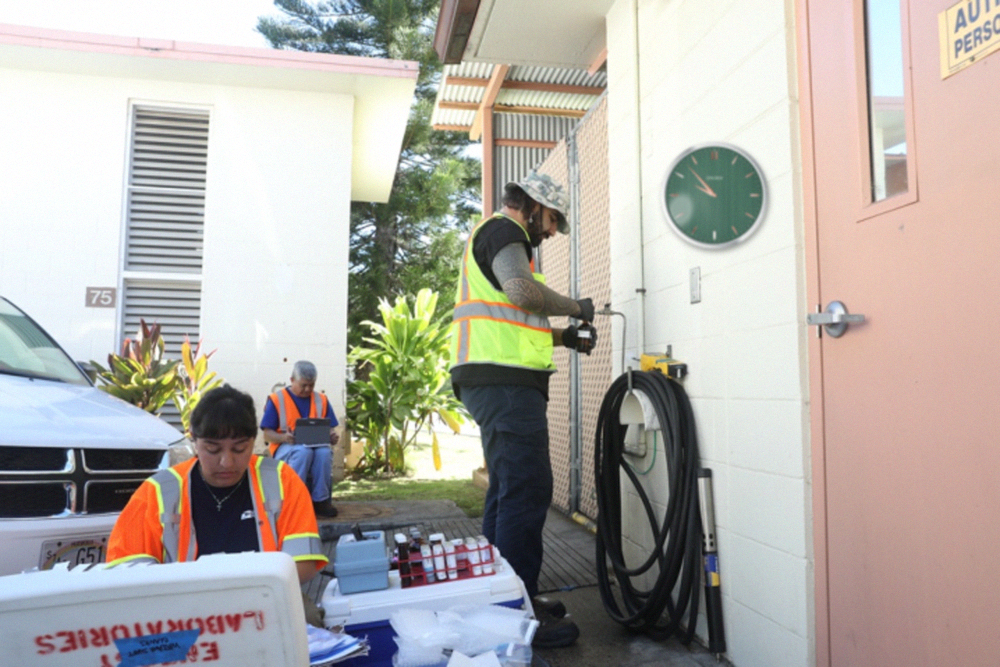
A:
9h53
